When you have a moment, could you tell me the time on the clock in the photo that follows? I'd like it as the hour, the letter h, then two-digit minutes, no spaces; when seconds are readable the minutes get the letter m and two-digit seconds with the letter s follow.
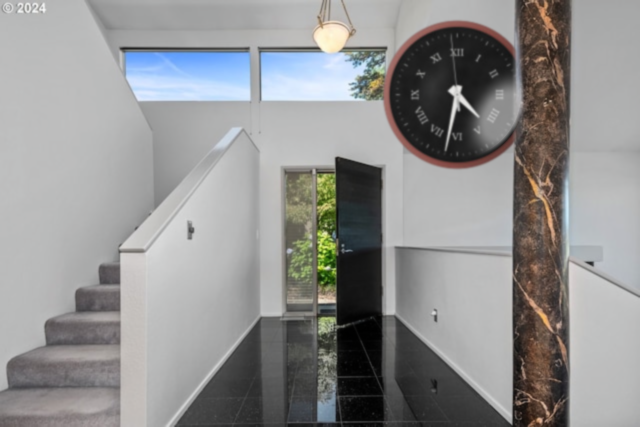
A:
4h31m59s
